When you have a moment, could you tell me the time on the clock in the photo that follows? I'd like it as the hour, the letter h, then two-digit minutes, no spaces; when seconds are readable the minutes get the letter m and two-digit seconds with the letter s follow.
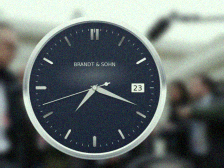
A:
7h18m42s
